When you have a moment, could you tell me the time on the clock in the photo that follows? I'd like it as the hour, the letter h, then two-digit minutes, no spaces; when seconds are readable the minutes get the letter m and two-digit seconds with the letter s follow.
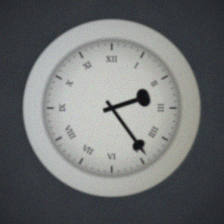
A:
2h24
